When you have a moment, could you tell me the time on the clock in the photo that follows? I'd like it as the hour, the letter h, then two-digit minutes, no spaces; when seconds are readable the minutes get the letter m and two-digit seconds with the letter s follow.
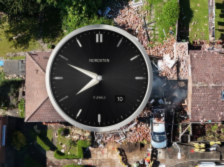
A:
7h49
